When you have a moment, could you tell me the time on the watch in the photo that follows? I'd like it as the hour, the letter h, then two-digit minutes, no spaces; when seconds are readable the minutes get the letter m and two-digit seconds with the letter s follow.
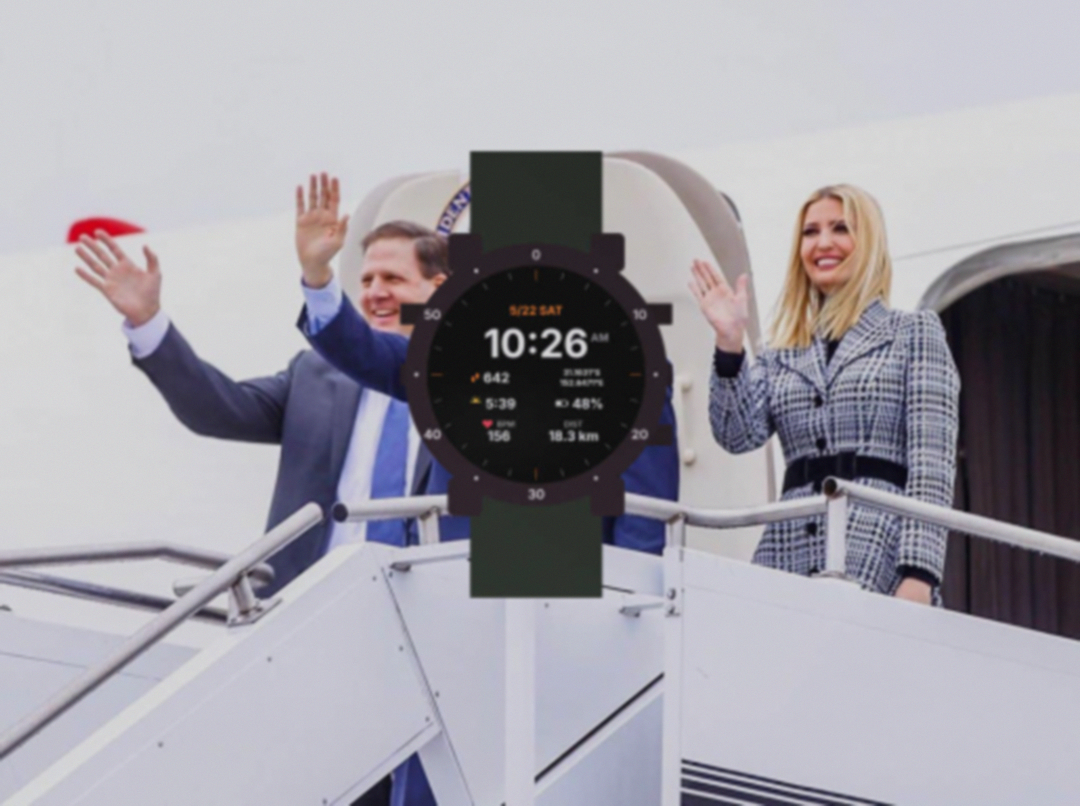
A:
10h26
